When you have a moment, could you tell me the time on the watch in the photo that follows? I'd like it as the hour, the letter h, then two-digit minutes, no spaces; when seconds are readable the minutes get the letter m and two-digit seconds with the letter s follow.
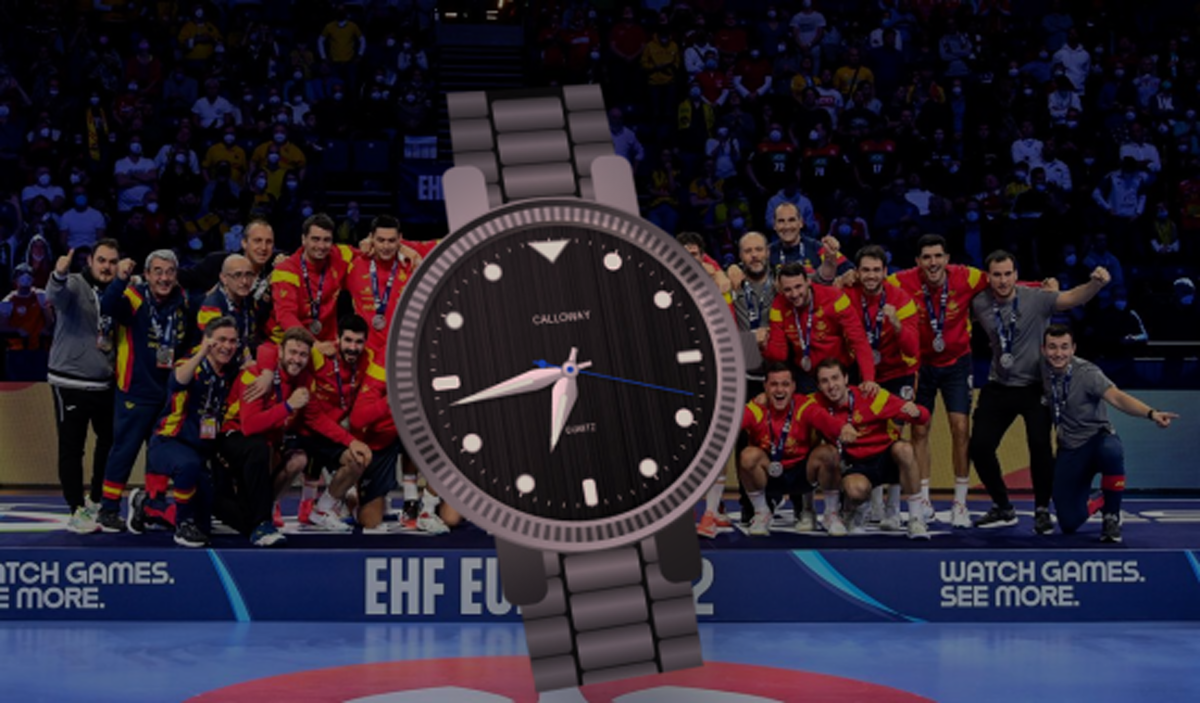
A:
6h43m18s
